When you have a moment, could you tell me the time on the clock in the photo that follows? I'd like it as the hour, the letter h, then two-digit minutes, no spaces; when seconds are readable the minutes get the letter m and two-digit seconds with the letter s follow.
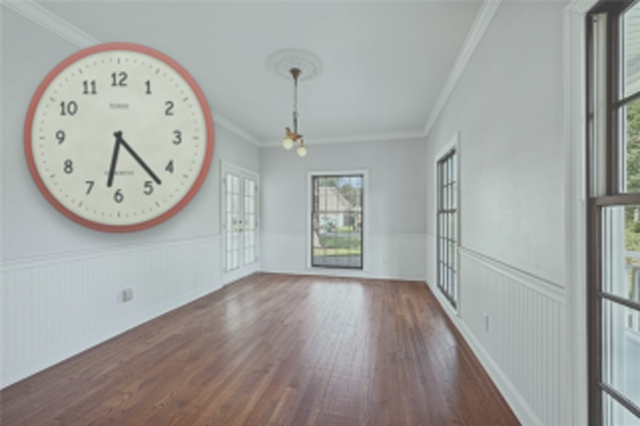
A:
6h23
